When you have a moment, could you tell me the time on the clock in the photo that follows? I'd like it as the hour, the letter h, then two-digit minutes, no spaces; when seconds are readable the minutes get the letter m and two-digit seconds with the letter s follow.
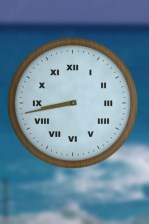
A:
8h43
